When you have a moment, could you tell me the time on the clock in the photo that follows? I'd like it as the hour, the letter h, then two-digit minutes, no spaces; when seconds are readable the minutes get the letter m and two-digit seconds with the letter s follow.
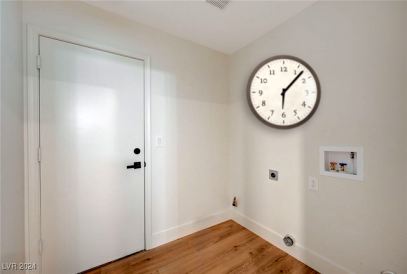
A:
6h07
